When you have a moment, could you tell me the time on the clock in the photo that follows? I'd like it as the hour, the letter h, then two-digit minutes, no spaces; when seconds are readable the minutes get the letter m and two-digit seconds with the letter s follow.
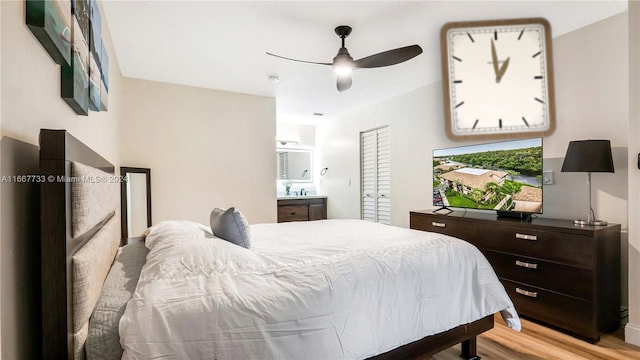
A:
12h59
